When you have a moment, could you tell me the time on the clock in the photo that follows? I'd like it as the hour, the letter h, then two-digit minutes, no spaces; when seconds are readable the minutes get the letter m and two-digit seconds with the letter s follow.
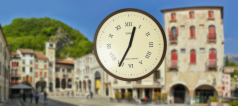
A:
12h35
